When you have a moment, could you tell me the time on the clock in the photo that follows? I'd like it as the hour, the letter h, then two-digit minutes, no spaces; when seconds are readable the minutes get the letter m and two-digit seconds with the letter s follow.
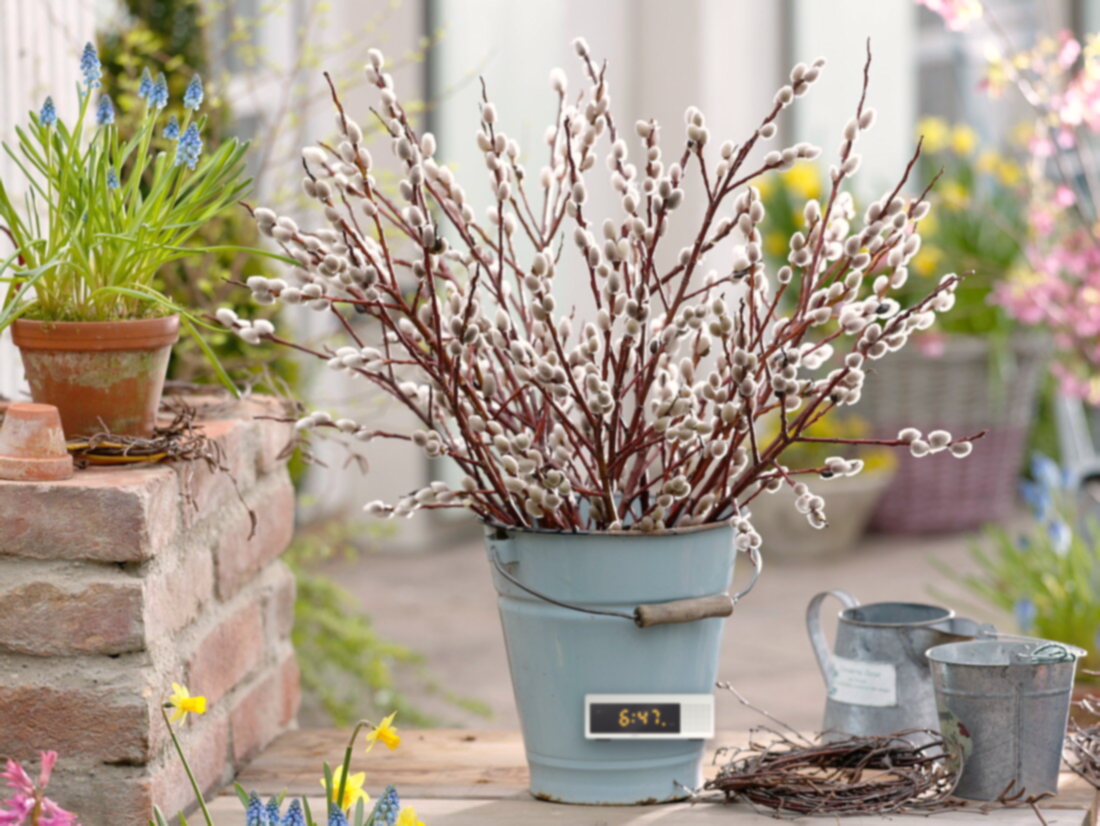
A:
6h47
